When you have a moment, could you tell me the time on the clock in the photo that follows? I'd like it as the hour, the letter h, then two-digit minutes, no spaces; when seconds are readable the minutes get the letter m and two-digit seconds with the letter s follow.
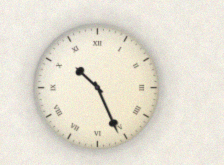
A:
10h26
